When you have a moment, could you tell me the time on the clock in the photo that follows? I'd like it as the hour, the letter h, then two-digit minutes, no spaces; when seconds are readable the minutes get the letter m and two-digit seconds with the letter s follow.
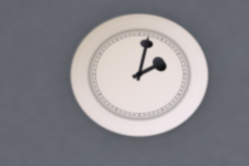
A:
2h02
